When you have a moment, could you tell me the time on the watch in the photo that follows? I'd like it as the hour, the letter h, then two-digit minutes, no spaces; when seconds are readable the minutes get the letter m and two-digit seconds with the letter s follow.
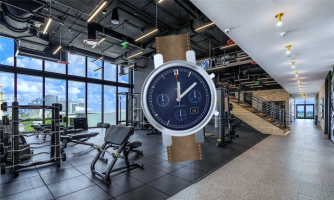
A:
12h09
